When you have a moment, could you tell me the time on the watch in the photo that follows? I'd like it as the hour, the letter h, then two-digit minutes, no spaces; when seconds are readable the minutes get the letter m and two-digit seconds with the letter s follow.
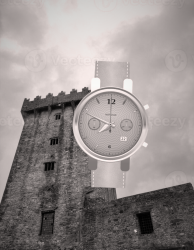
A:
7h49
